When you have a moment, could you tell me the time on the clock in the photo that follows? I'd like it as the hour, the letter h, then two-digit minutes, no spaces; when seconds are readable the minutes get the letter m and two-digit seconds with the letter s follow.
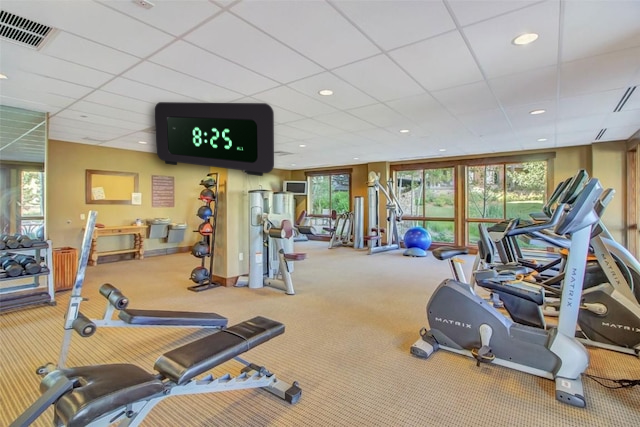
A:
8h25
